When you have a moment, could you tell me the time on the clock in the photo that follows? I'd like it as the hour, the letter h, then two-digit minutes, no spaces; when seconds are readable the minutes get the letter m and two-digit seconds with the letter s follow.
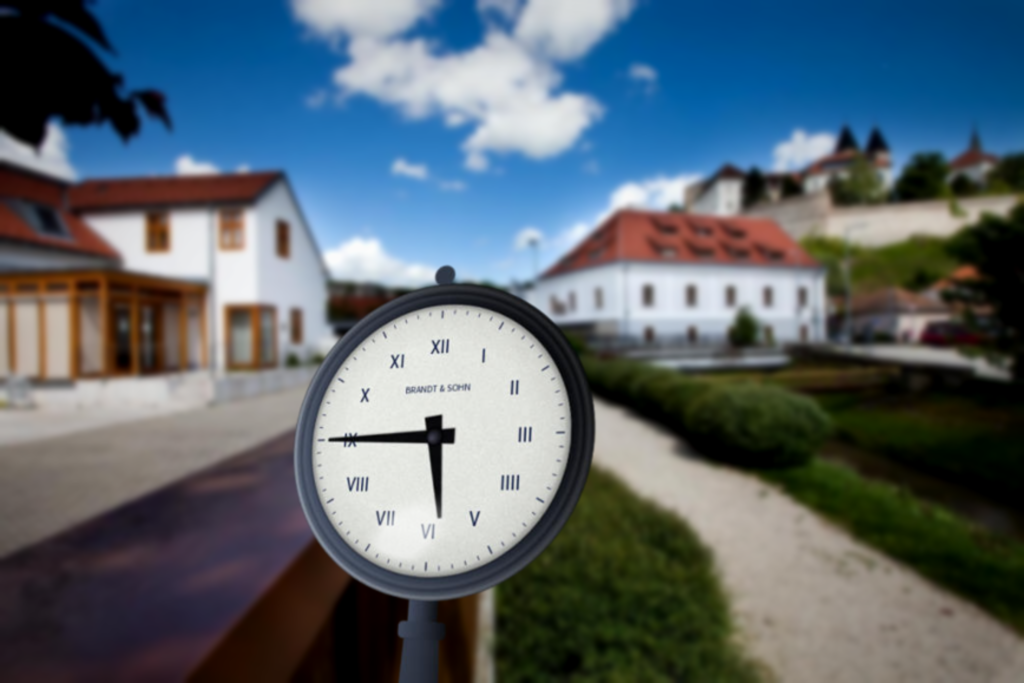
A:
5h45
